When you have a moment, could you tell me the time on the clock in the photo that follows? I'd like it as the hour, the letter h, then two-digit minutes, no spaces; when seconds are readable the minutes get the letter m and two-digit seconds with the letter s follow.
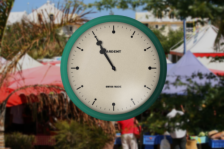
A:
10h55
